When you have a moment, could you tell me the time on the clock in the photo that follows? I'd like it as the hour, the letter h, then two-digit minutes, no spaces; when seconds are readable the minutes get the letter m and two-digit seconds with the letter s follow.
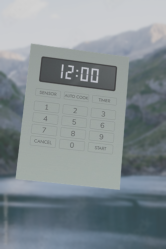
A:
12h00
